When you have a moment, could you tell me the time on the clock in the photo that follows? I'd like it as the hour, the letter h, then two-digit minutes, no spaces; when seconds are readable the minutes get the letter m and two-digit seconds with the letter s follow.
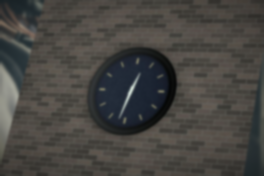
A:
12h32
